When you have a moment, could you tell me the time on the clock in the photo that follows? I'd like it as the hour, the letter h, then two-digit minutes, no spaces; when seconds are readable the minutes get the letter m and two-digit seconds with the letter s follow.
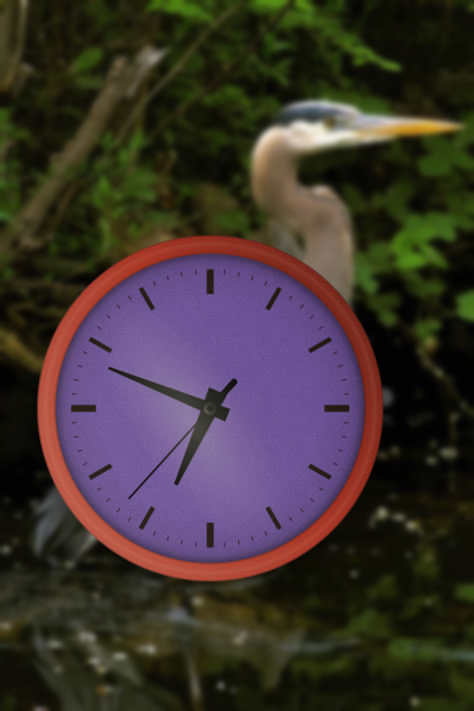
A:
6h48m37s
